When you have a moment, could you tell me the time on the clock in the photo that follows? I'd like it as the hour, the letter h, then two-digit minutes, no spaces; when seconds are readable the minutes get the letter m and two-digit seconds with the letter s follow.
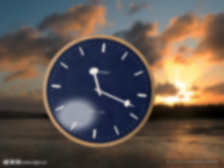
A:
11h18
